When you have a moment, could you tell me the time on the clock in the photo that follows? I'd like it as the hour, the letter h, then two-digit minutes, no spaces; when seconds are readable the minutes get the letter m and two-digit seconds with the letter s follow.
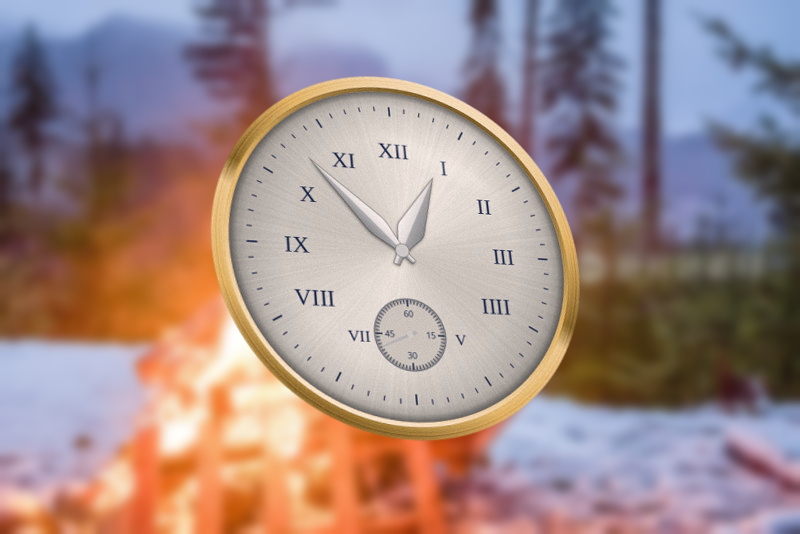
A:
12h52m41s
